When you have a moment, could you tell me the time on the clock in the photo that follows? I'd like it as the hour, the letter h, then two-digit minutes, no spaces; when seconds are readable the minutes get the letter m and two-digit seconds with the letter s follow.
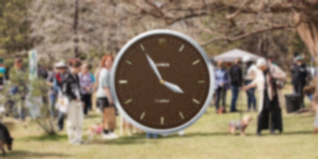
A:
3h55
